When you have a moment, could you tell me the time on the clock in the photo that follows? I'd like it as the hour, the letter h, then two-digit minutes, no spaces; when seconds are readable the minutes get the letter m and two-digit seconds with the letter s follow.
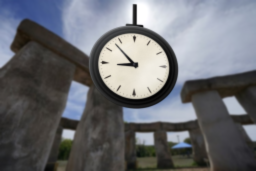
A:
8h53
